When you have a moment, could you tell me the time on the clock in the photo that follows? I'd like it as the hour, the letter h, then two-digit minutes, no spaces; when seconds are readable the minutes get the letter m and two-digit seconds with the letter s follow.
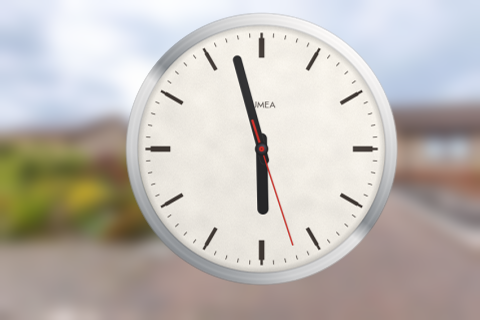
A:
5h57m27s
